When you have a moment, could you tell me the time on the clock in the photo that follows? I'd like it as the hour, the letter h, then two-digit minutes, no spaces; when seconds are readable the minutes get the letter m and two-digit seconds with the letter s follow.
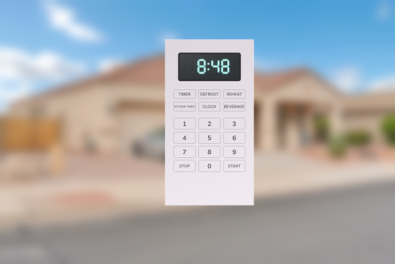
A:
8h48
